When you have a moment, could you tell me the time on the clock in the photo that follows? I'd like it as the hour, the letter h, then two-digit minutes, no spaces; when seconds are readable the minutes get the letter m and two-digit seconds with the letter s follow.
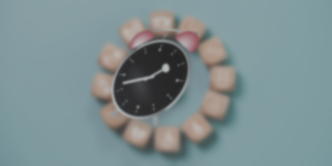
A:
1h42
